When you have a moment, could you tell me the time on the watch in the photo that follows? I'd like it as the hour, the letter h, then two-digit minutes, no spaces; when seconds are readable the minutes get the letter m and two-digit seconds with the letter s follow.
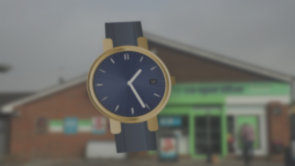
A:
1h26
